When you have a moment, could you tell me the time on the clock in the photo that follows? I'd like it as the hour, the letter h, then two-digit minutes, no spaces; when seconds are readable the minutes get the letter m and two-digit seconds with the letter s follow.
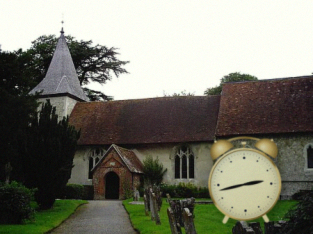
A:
2h43
